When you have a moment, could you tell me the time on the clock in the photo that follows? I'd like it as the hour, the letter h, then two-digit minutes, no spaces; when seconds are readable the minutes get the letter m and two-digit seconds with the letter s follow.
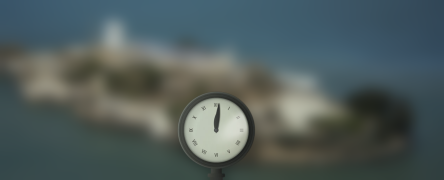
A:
12h01
